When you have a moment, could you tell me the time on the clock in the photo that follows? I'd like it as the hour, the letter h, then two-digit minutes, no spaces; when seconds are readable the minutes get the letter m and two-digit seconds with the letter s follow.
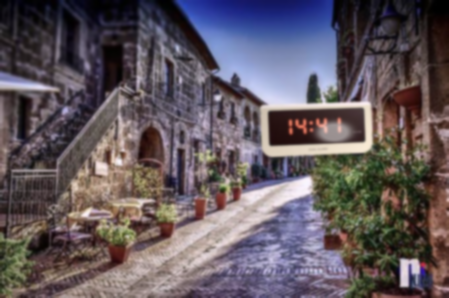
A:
14h41
